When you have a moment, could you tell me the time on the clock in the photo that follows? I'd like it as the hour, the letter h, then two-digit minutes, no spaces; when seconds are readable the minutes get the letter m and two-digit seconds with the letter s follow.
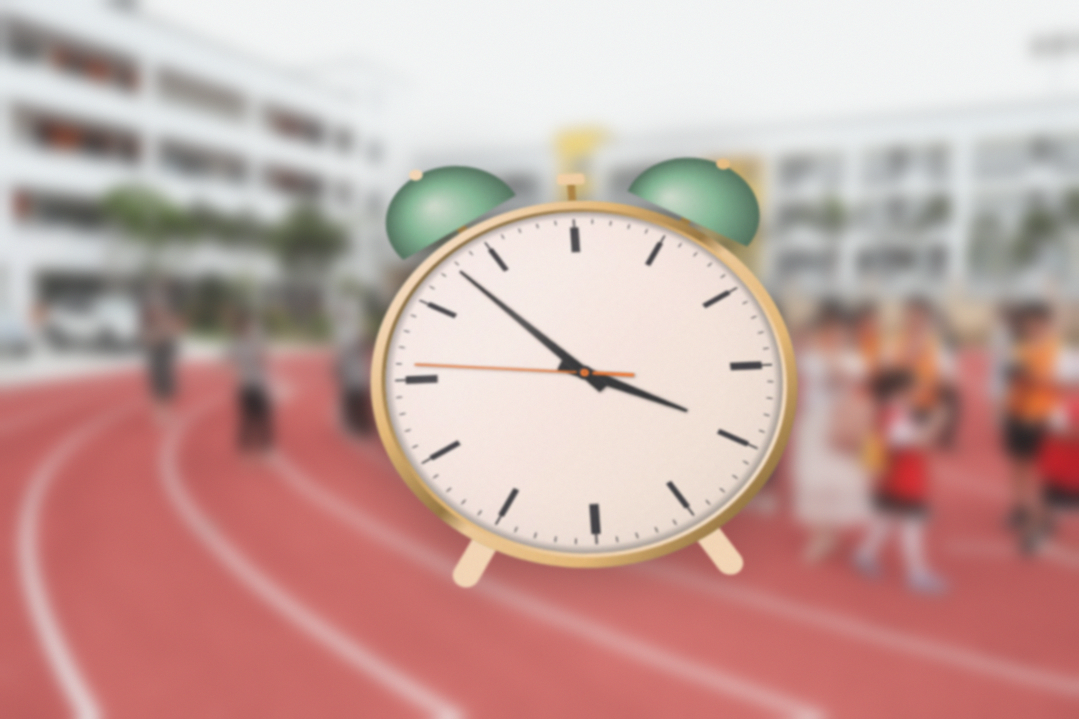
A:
3h52m46s
